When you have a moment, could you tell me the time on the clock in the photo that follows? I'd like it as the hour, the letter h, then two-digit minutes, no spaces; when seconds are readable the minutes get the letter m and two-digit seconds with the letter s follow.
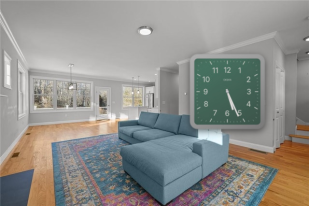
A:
5h26
